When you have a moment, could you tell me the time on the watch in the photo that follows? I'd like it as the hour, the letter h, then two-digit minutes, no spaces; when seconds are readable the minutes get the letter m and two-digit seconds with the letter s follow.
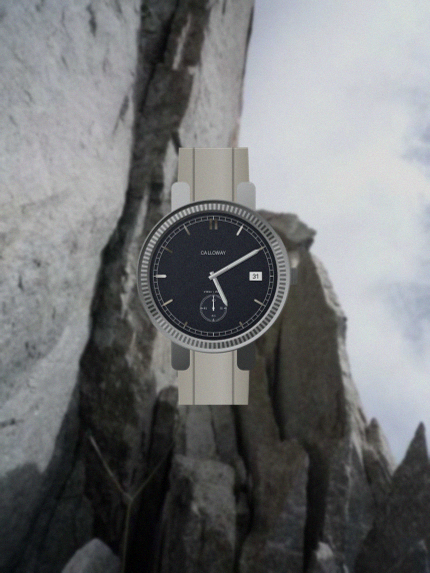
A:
5h10
